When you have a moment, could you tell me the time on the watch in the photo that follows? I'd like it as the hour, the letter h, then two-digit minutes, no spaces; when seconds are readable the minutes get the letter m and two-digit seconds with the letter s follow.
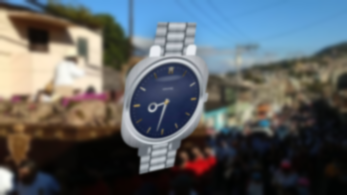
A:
8h32
